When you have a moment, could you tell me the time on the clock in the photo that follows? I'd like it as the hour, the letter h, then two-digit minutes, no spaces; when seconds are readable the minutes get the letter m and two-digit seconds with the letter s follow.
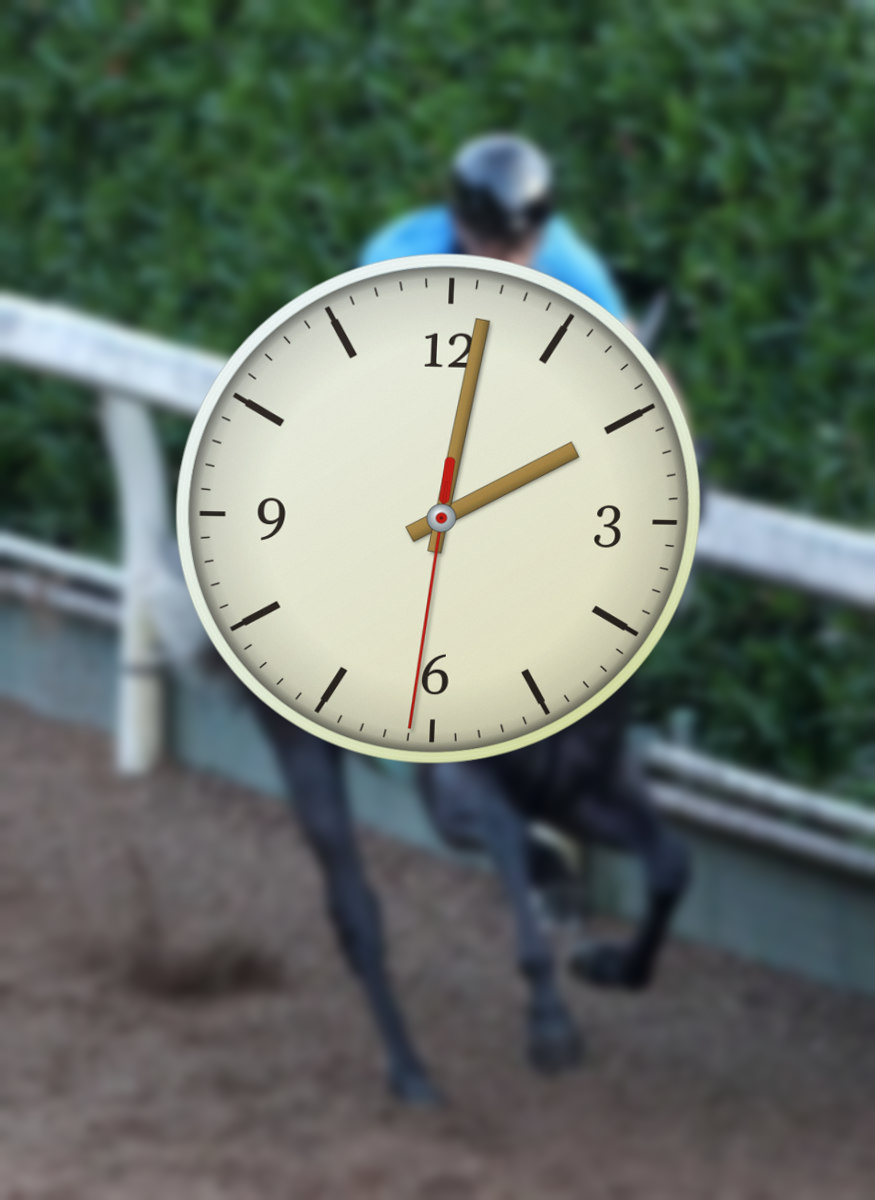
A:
2h01m31s
